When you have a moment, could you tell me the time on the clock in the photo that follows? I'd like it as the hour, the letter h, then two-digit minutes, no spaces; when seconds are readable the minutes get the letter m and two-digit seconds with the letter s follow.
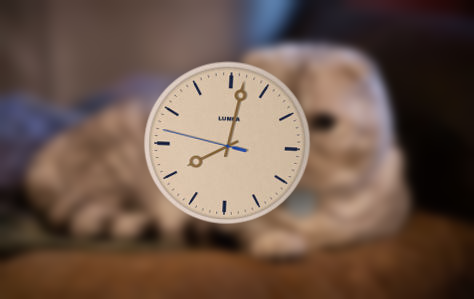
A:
8h01m47s
